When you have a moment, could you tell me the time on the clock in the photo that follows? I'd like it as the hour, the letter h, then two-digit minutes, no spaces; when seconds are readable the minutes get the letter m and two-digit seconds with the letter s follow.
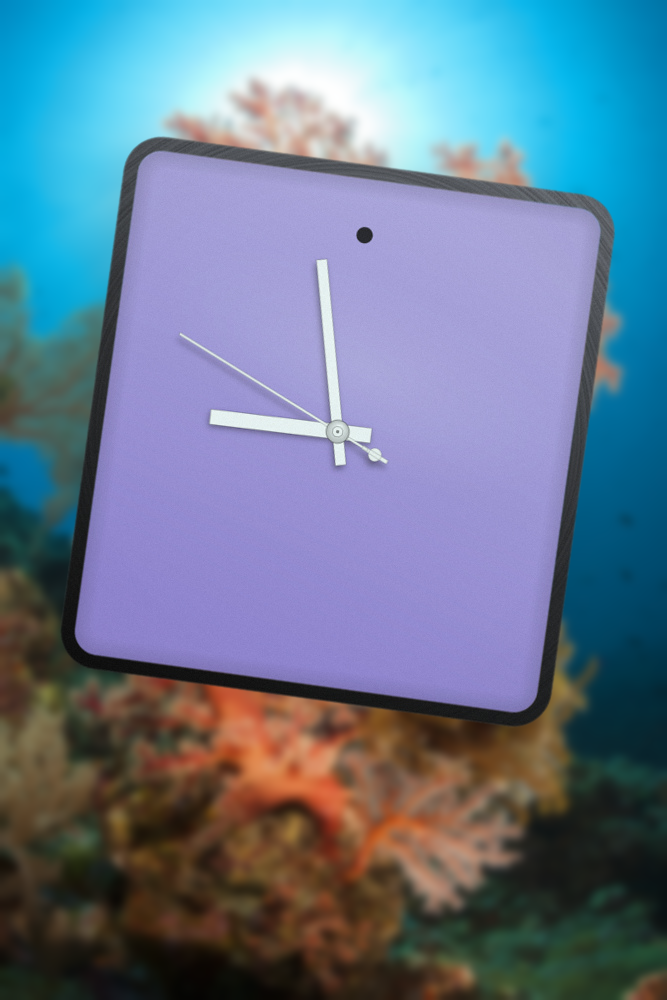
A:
8h57m49s
